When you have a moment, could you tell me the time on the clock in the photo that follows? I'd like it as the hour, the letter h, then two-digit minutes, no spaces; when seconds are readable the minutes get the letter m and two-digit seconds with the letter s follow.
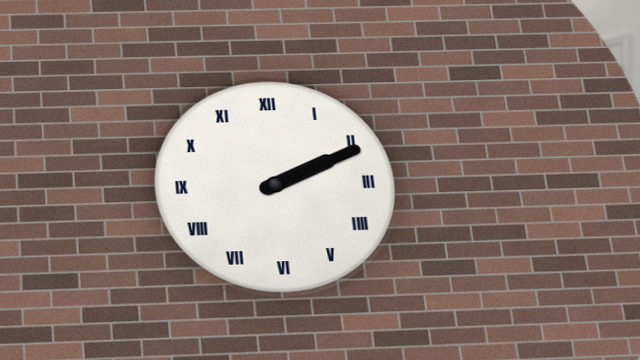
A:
2h11
